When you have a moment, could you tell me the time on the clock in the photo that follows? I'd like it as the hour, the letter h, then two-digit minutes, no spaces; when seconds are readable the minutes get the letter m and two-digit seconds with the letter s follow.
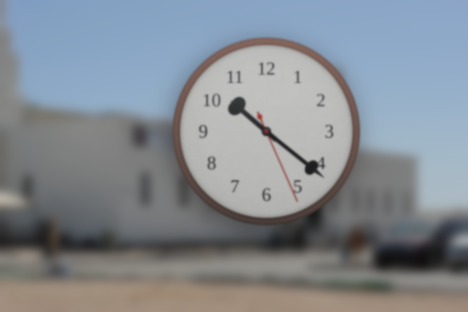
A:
10h21m26s
